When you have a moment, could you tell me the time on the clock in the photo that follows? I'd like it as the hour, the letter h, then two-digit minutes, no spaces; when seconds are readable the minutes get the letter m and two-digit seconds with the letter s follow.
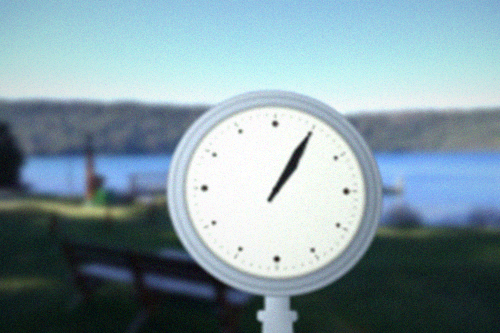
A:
1h05
